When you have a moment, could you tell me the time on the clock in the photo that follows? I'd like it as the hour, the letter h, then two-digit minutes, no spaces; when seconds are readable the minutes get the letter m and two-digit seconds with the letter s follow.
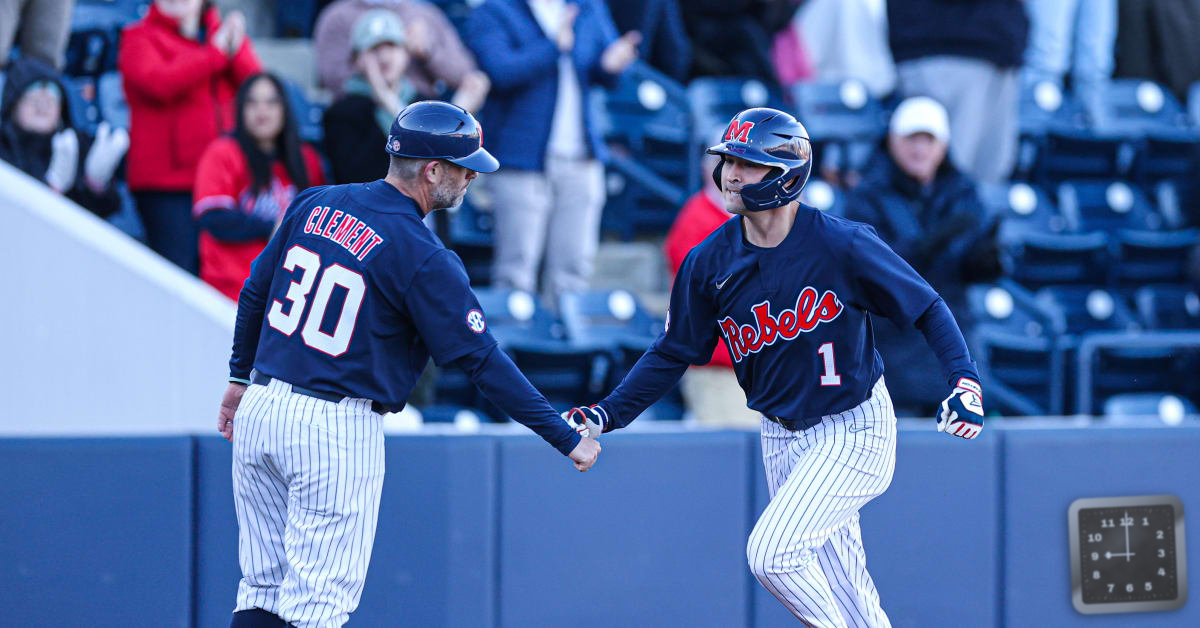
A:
9h00
